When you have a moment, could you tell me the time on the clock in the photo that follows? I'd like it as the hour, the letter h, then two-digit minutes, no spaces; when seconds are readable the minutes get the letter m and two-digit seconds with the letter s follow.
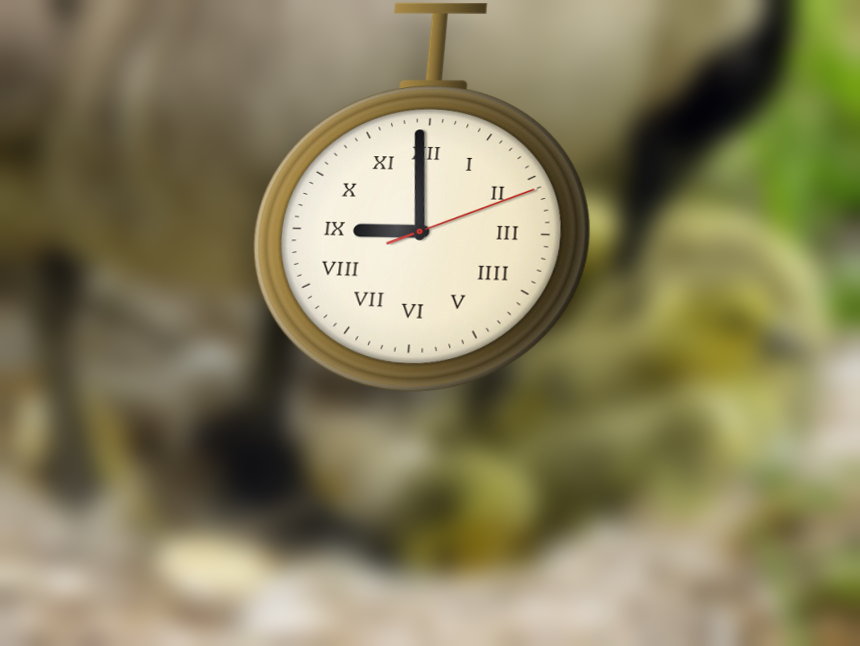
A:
8h59m11s
